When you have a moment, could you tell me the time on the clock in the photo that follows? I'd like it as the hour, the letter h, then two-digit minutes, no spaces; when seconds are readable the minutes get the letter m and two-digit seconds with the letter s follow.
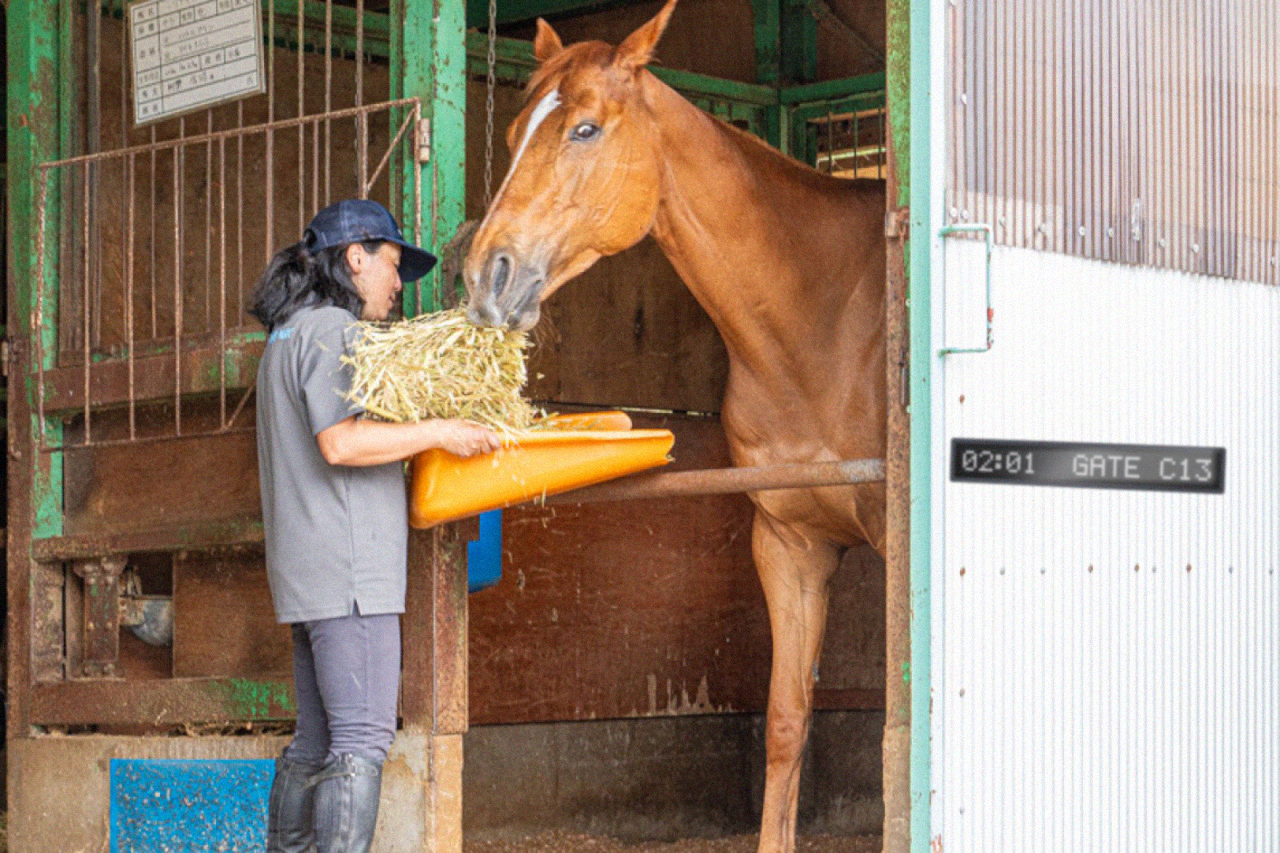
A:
2h01
